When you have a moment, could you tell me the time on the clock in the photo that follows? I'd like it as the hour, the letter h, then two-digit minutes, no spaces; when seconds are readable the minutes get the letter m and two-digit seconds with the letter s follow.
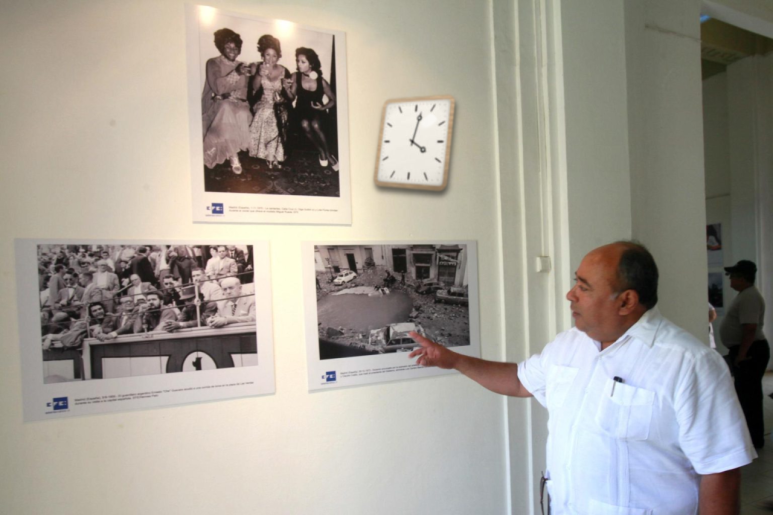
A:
4h02
